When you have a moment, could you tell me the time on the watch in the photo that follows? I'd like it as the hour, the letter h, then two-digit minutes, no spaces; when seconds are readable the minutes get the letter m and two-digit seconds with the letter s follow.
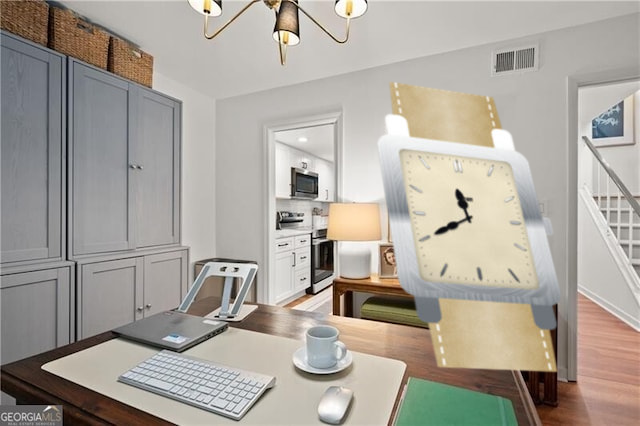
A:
11h40
